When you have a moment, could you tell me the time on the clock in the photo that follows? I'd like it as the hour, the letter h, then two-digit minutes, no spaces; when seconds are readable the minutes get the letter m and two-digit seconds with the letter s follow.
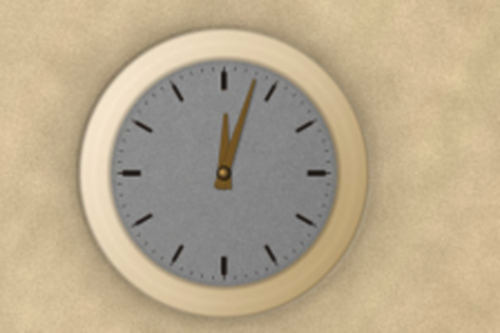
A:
12h03
